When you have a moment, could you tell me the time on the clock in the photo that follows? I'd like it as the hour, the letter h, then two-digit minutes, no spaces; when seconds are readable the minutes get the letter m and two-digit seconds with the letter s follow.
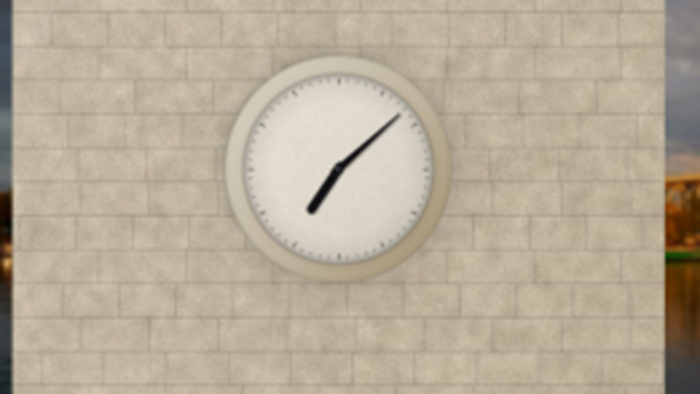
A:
7h08
